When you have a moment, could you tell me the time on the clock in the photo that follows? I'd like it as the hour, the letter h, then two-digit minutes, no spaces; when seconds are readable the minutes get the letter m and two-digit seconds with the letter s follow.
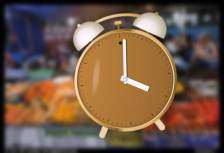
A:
4h01
